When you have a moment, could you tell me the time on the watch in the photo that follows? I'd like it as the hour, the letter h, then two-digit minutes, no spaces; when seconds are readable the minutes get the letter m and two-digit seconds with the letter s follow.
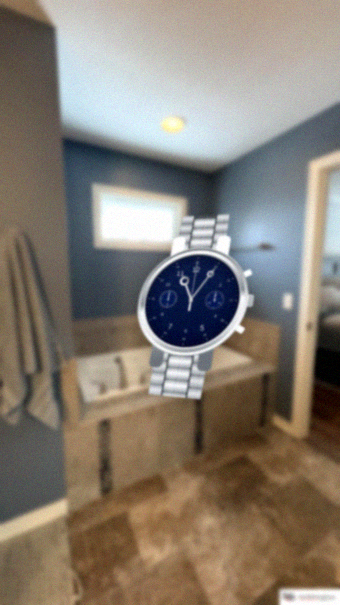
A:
11h05
